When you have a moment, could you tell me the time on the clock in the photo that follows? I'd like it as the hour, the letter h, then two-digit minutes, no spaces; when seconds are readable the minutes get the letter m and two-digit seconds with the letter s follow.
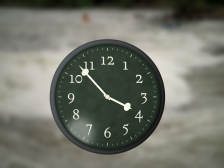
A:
3h53
